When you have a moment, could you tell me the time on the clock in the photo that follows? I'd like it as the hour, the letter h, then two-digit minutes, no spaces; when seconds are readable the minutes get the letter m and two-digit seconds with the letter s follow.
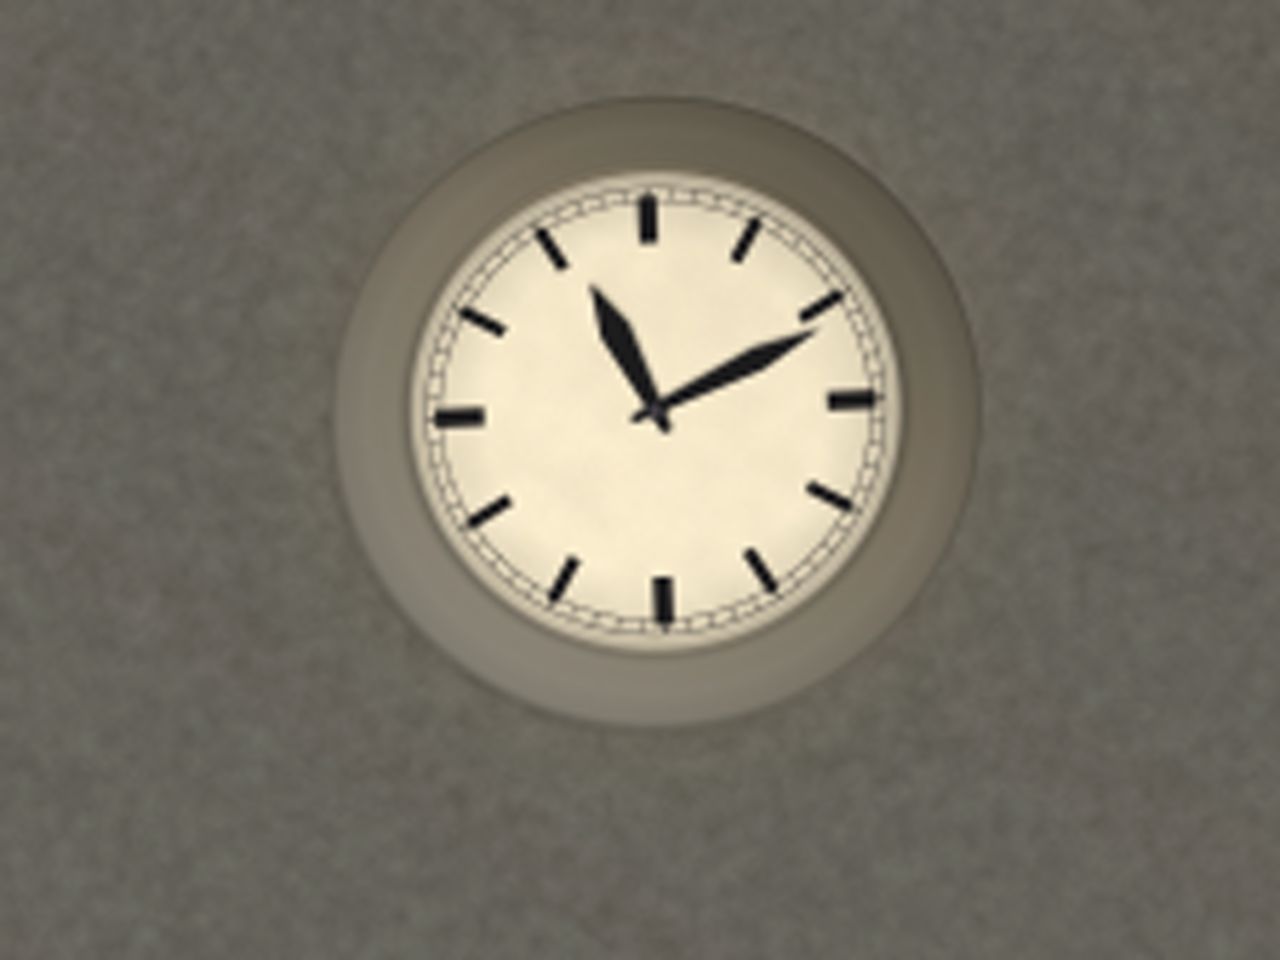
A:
11h11
